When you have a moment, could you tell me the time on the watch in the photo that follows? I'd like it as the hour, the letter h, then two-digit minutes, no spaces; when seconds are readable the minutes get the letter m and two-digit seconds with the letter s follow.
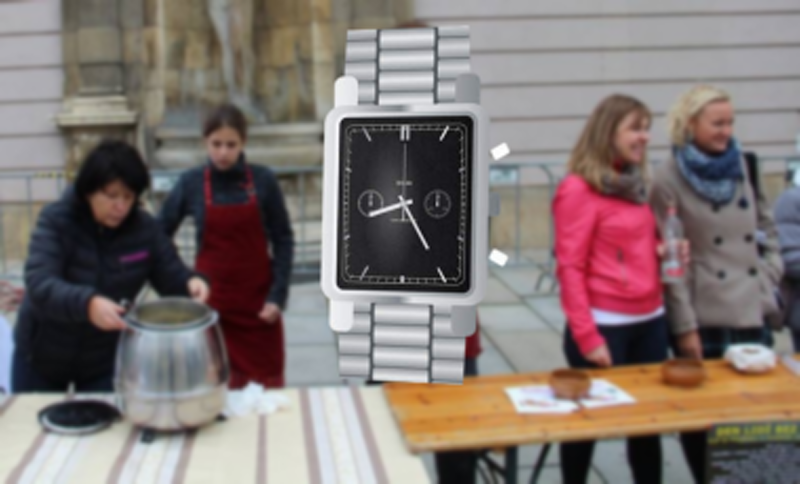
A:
8h25
